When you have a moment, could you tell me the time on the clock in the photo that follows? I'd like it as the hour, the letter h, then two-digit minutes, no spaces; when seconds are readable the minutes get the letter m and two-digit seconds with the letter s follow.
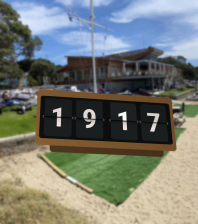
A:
19h17
